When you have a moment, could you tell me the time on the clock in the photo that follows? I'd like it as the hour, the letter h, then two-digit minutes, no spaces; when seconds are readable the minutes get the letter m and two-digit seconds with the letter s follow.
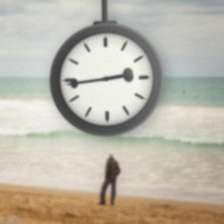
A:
2h44
